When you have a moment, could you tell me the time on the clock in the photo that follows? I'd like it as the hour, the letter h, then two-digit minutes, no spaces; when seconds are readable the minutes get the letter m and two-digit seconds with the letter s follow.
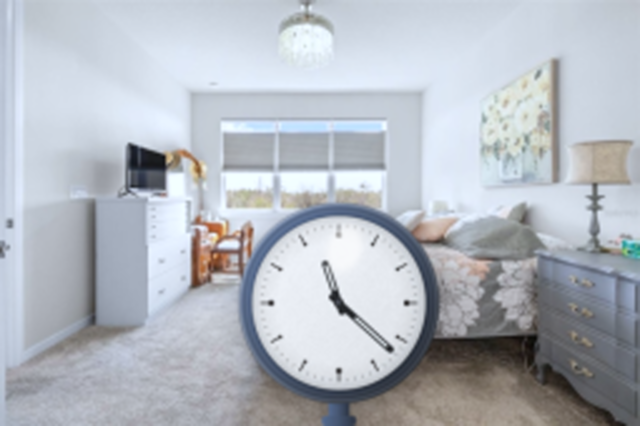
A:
11h22
